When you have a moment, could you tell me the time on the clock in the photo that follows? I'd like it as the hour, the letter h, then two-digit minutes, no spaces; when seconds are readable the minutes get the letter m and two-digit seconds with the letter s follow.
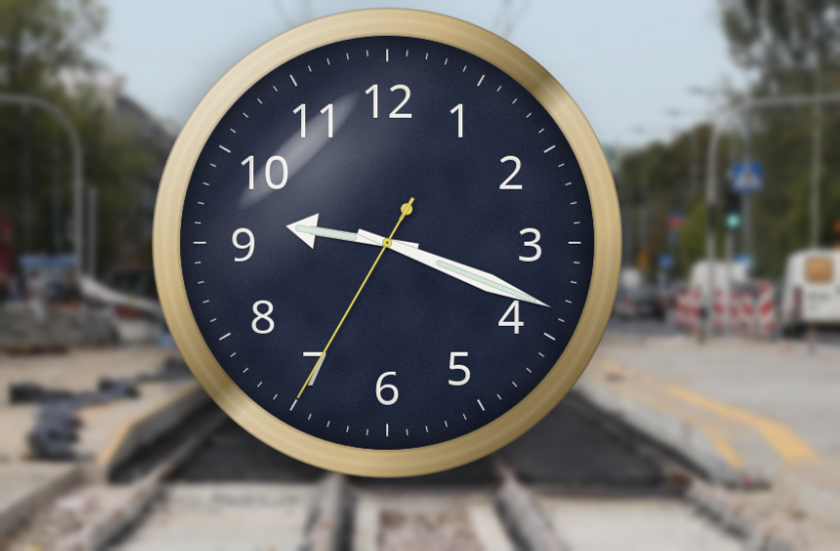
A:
9h18m35s
